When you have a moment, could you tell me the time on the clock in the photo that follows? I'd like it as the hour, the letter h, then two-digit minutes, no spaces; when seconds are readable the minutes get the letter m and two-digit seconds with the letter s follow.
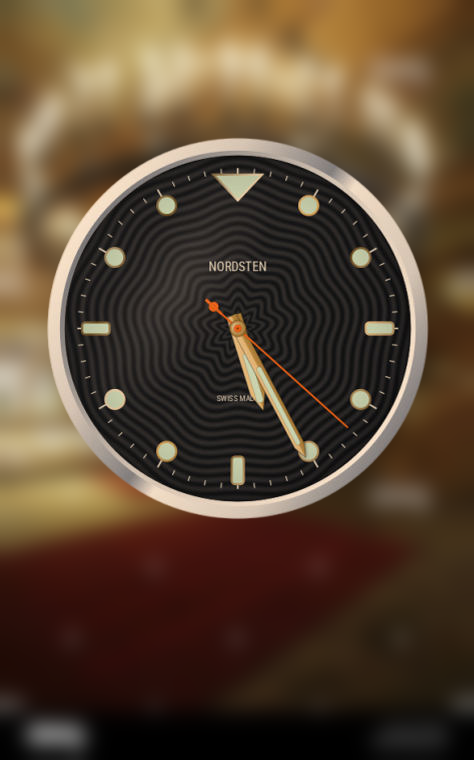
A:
5h25m22s
